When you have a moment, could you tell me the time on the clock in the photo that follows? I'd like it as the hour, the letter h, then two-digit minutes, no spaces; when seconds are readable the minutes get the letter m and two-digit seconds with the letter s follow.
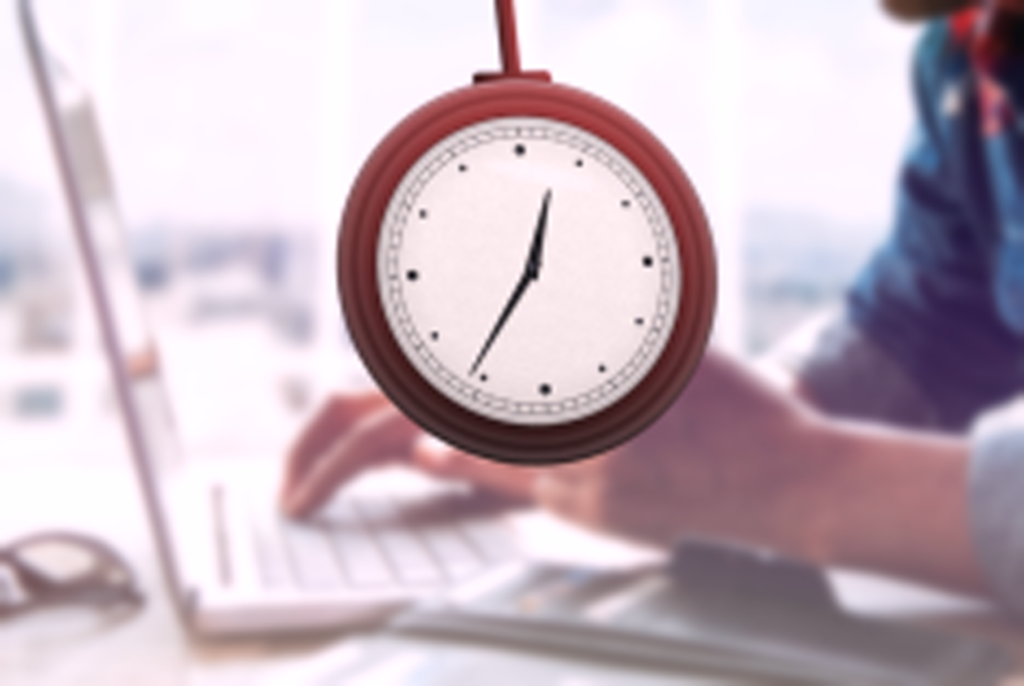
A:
12h36
